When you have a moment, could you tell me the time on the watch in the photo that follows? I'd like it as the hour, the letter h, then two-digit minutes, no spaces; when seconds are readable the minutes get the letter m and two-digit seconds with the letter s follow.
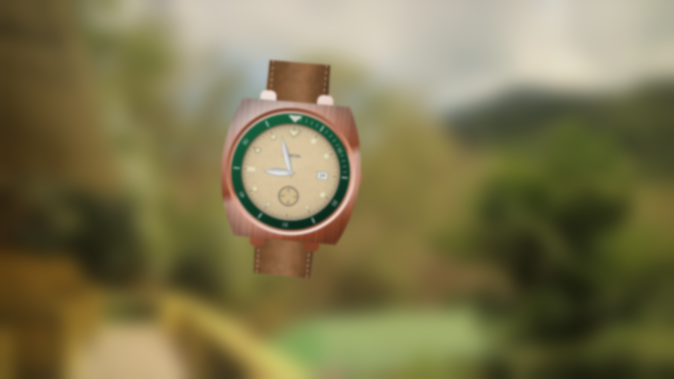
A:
8h57
